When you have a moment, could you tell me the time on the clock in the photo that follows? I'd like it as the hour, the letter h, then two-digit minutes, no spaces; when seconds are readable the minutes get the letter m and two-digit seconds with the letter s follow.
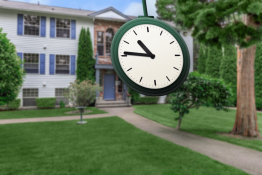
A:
10h46
